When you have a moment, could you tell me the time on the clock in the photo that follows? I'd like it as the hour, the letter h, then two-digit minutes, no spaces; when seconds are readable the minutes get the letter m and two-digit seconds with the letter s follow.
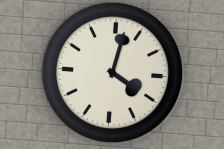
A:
4h02
